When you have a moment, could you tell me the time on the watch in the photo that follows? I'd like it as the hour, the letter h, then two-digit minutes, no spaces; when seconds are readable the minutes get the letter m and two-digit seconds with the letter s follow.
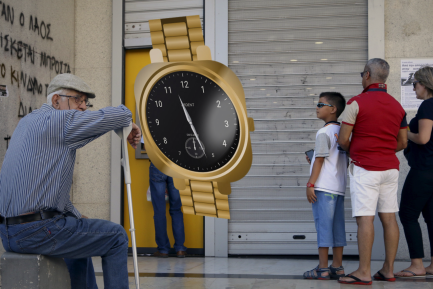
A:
11h27
